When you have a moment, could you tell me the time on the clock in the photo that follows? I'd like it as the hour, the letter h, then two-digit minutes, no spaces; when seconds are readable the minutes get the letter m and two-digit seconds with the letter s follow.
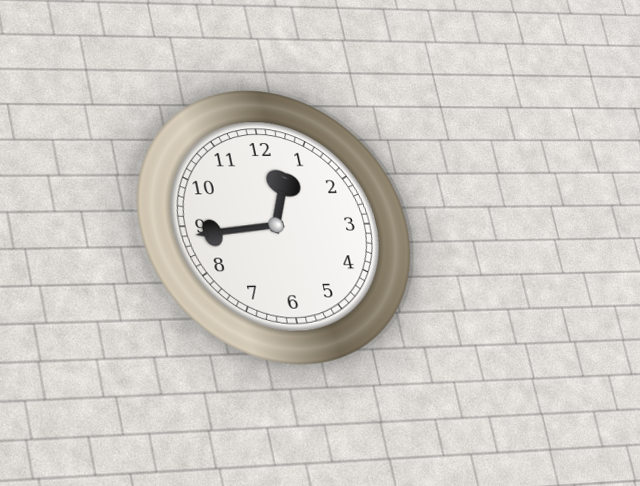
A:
12h44
